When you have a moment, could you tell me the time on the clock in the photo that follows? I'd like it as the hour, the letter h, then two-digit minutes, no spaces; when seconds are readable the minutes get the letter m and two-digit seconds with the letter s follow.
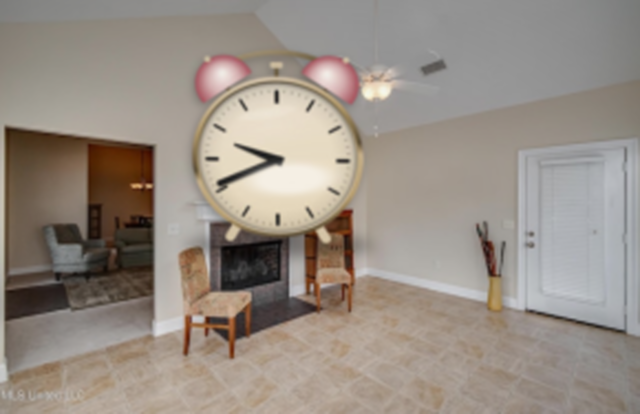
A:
9h41
